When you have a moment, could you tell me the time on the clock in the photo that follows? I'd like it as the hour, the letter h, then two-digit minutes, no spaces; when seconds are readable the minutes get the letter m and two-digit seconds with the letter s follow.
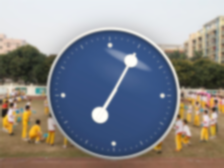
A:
7h05
